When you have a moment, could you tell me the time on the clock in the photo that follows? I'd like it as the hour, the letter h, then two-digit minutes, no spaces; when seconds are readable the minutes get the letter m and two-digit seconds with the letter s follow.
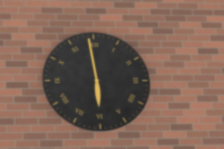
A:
5h59
